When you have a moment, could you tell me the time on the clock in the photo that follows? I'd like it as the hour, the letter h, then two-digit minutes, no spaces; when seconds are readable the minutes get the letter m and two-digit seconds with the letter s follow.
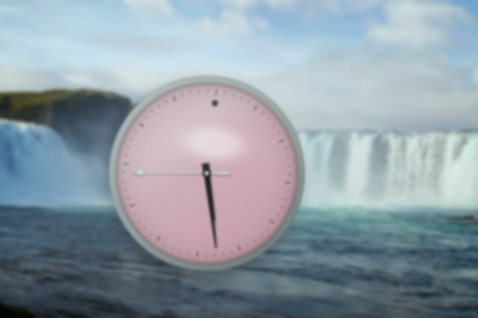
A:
5h27m44s
